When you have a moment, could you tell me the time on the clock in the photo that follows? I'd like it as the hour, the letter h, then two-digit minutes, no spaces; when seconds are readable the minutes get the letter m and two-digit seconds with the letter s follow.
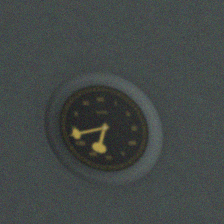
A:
6h43
